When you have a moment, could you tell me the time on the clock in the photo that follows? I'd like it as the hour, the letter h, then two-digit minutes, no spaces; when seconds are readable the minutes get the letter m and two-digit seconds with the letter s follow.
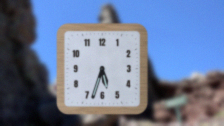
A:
5h33
